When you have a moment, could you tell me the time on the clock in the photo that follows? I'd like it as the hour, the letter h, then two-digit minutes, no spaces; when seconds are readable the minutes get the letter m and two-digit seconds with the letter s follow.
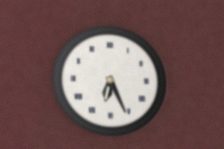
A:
6h26
